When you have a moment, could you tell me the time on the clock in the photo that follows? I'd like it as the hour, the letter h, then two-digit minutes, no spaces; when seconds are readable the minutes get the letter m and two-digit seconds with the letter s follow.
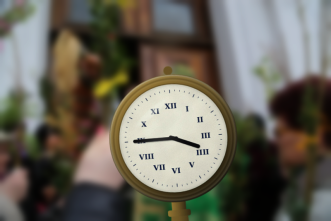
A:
3h45
